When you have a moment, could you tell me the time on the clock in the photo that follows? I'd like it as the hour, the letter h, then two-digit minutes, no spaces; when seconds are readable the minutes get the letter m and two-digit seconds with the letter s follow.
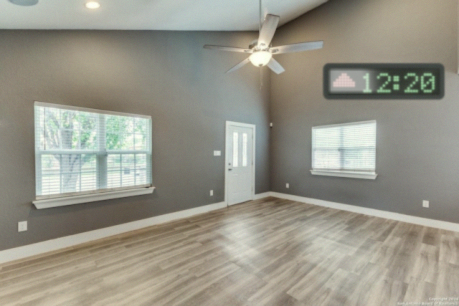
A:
12h20
